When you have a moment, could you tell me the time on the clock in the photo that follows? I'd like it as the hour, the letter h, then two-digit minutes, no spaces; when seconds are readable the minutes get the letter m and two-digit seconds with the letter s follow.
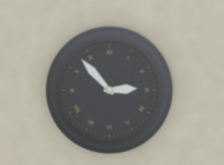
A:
2h53
